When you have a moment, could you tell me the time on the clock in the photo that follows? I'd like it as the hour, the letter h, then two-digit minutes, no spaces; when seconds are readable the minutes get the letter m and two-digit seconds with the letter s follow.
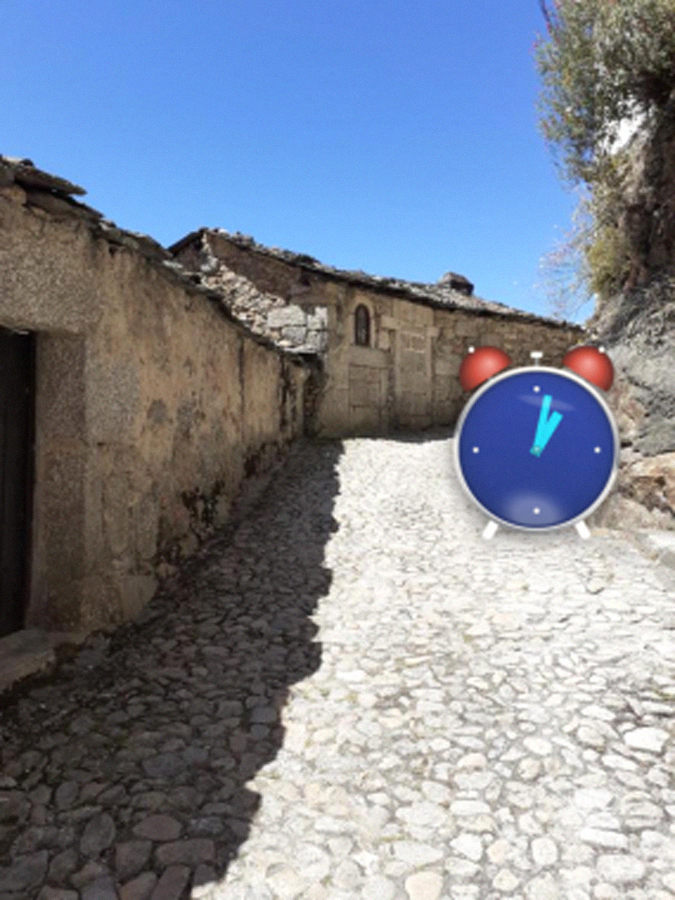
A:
1h02
